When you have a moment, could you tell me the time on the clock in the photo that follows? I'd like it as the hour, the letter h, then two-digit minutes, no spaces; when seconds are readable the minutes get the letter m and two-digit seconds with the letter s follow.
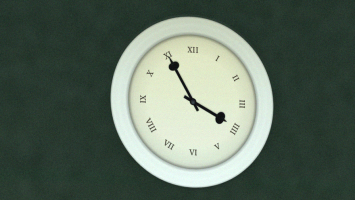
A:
3h55
